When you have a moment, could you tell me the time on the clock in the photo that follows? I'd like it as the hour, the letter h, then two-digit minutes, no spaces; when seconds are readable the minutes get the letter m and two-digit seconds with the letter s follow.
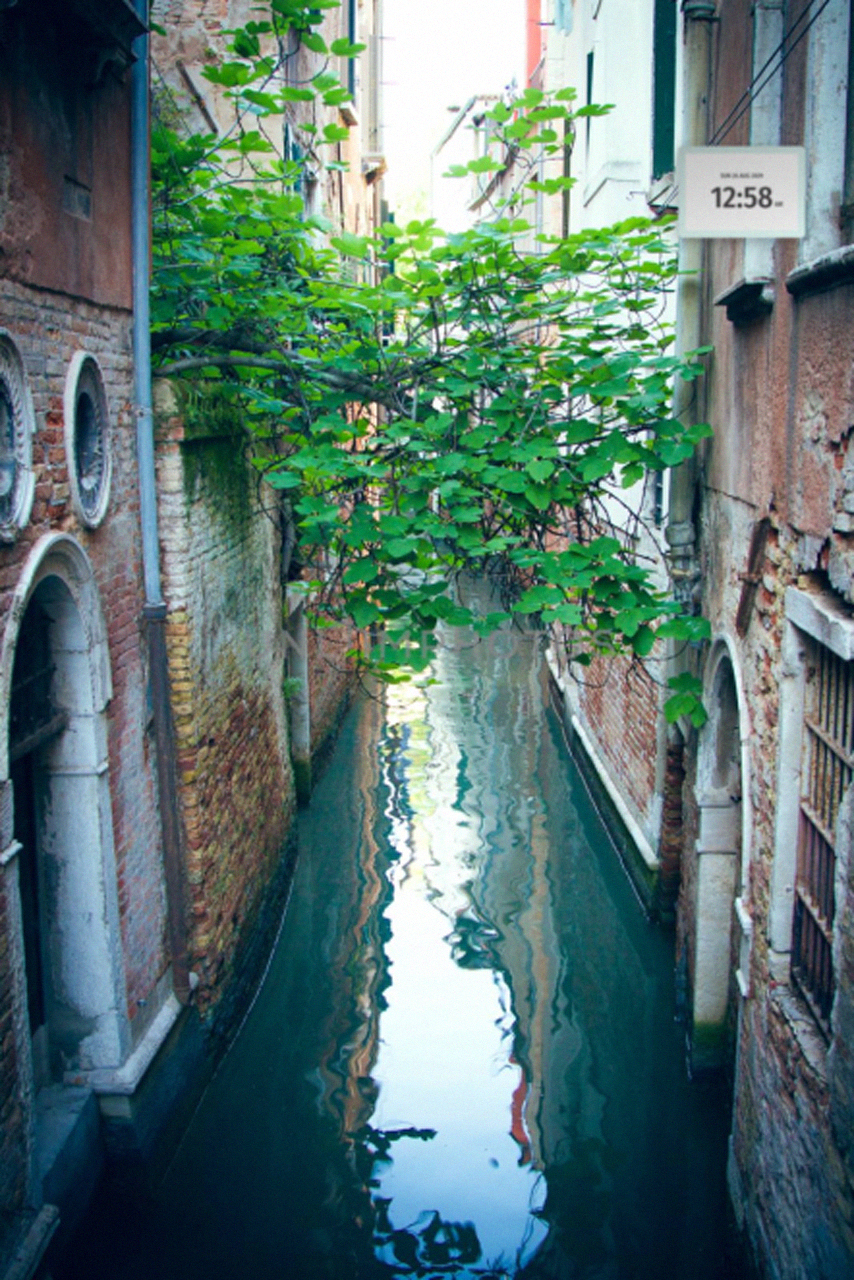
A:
12h58
